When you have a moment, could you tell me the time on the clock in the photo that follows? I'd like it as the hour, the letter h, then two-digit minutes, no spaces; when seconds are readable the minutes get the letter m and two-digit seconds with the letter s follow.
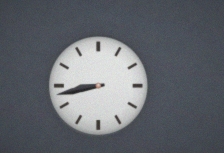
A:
8h43
